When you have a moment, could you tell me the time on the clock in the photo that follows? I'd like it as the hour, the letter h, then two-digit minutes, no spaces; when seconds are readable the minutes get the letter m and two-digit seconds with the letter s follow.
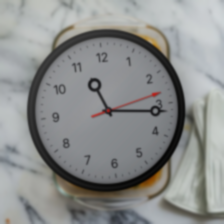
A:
11h16m13s
